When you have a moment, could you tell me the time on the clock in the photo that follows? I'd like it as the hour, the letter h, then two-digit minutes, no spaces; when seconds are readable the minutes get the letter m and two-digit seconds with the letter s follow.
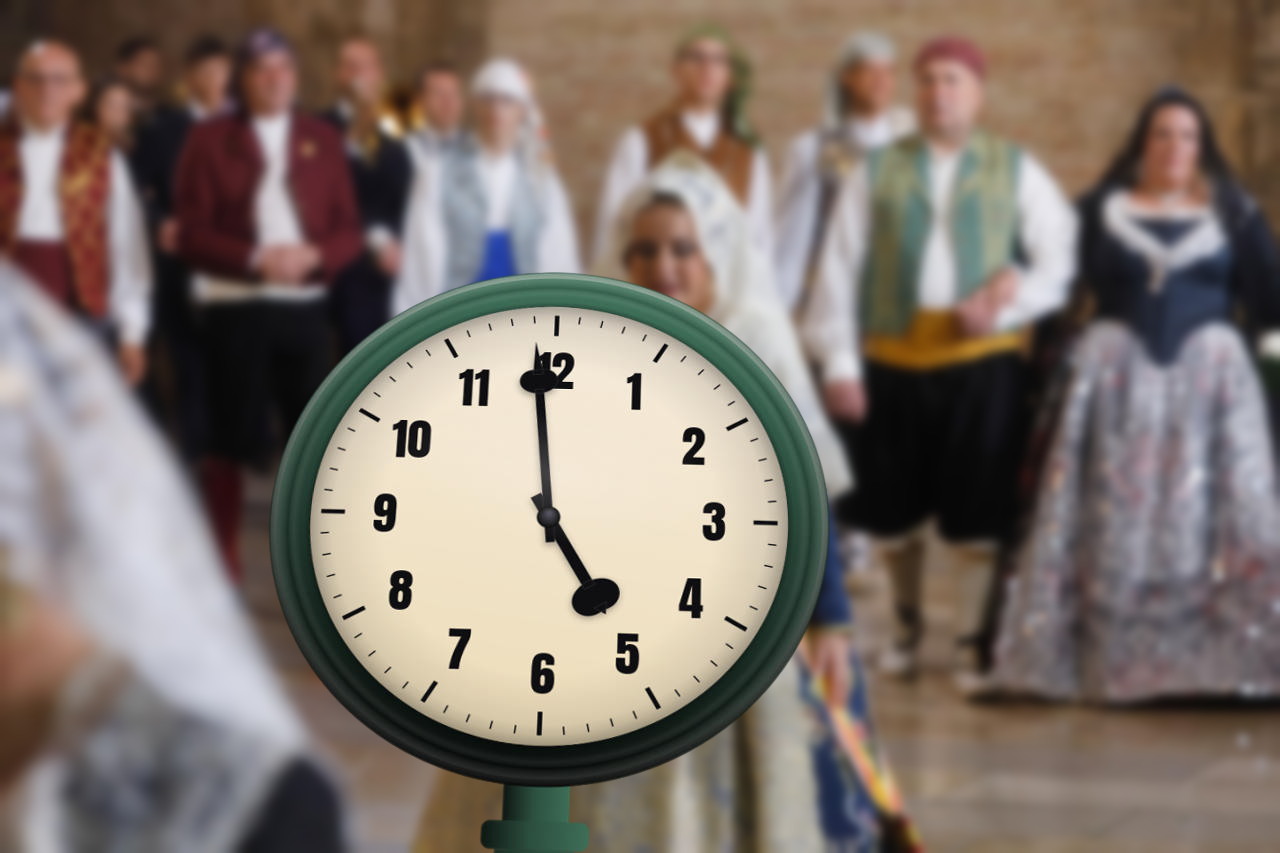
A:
4h59
